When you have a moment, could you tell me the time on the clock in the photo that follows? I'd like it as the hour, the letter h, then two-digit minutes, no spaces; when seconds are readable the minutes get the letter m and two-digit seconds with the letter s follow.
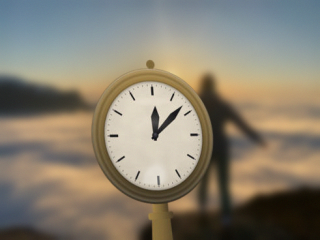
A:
12h08
